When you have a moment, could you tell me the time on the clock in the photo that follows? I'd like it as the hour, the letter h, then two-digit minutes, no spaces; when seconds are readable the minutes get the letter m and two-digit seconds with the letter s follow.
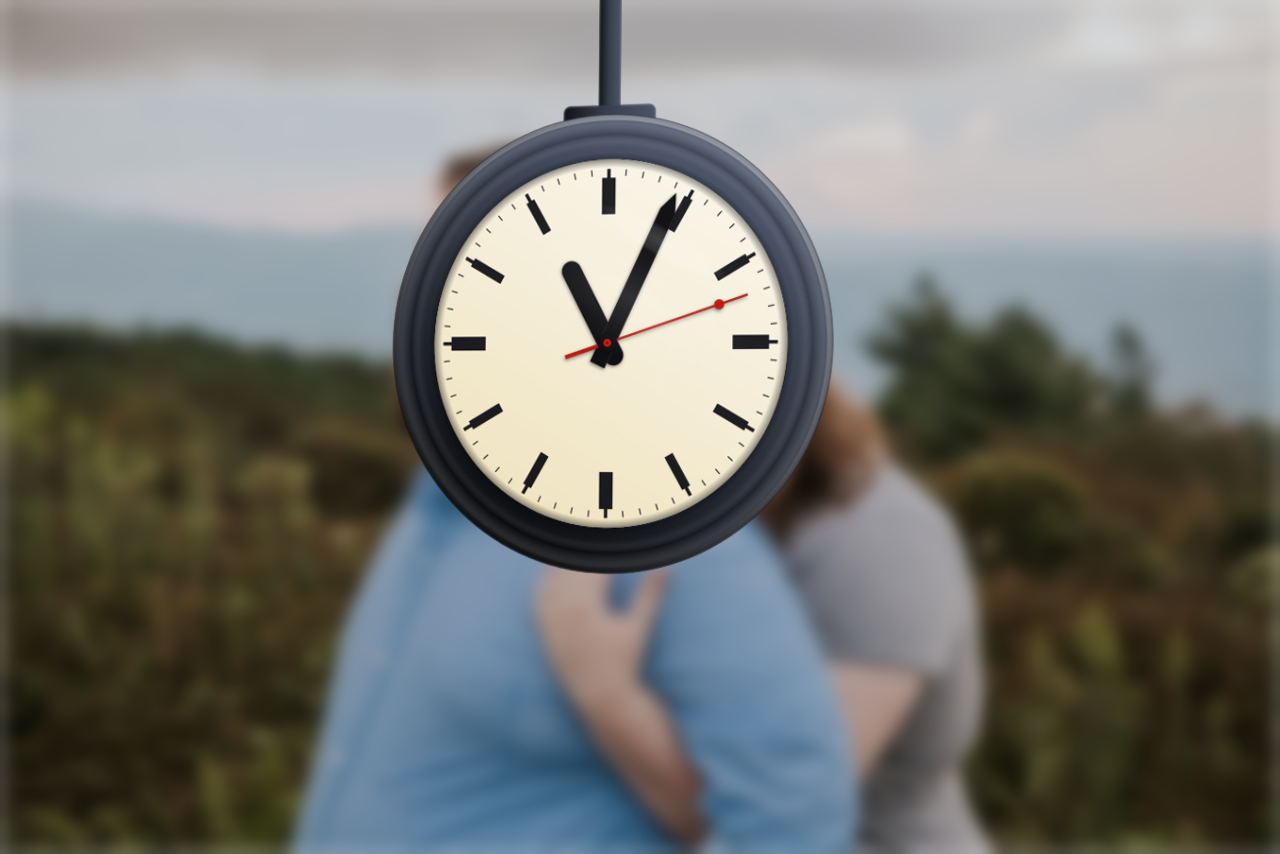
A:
11h04m12s
